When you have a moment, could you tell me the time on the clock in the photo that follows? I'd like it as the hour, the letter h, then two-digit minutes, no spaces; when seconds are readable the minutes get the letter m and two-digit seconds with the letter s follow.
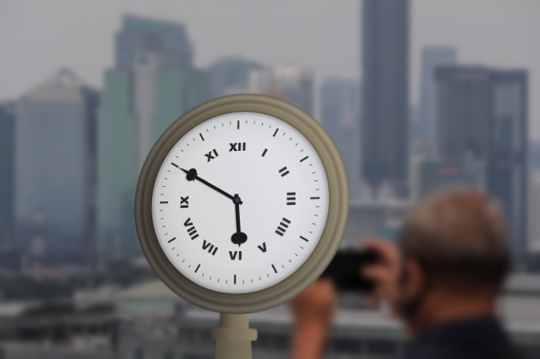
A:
5h50
